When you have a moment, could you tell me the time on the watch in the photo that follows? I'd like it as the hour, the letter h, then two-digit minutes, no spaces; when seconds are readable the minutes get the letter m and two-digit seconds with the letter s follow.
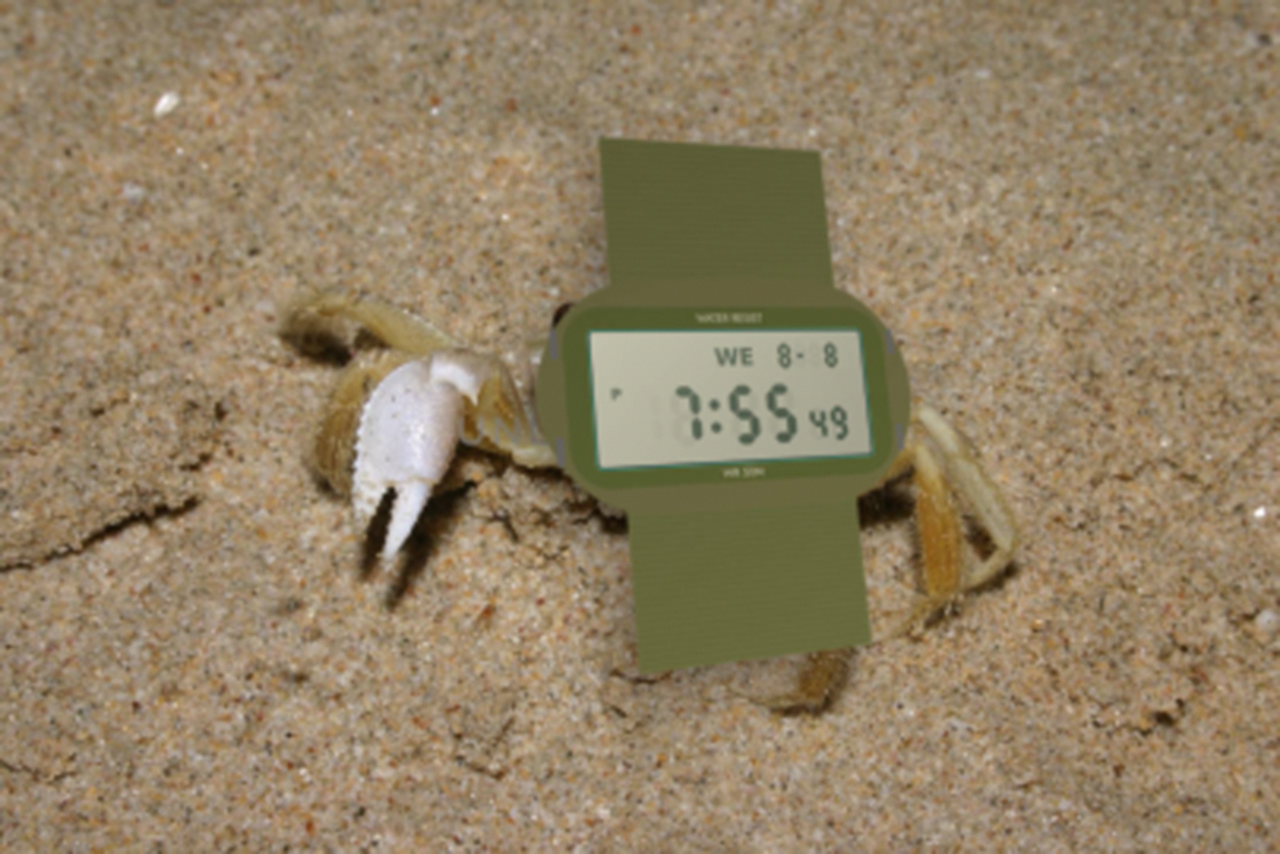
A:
7h55m49s
